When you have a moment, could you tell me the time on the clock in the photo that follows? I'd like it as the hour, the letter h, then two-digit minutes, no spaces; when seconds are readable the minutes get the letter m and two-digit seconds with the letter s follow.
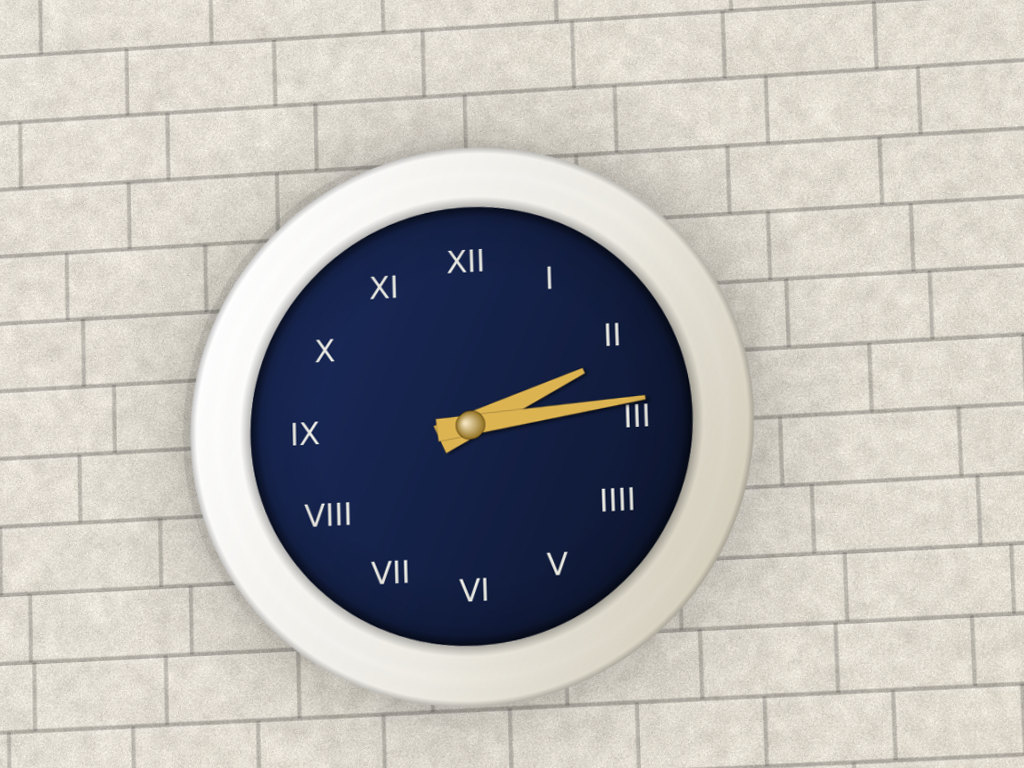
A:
2h14
